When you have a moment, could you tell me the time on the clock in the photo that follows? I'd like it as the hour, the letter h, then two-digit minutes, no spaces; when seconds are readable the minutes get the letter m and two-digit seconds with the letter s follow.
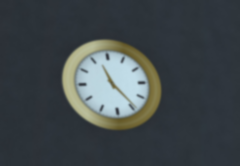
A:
11h24
